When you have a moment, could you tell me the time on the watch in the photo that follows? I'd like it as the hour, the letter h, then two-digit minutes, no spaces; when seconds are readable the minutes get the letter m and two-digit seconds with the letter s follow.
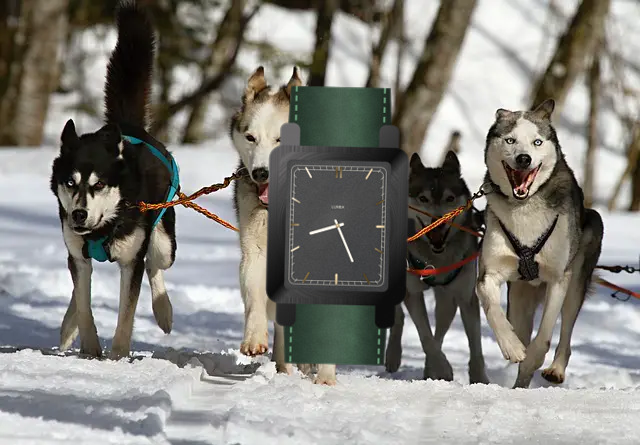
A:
8h26
